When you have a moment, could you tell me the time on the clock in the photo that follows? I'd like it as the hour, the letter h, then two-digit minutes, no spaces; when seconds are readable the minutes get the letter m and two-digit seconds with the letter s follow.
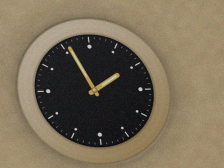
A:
1h56
